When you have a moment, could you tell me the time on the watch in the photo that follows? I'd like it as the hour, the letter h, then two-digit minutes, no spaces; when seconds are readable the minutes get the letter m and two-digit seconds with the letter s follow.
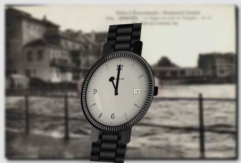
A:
11h00
